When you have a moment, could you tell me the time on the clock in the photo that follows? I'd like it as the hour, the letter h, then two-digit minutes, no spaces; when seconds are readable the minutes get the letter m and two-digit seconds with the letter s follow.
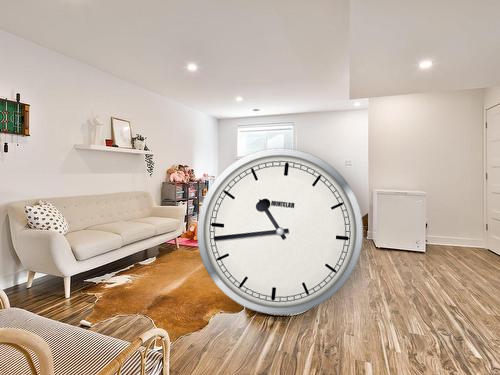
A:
10h43
